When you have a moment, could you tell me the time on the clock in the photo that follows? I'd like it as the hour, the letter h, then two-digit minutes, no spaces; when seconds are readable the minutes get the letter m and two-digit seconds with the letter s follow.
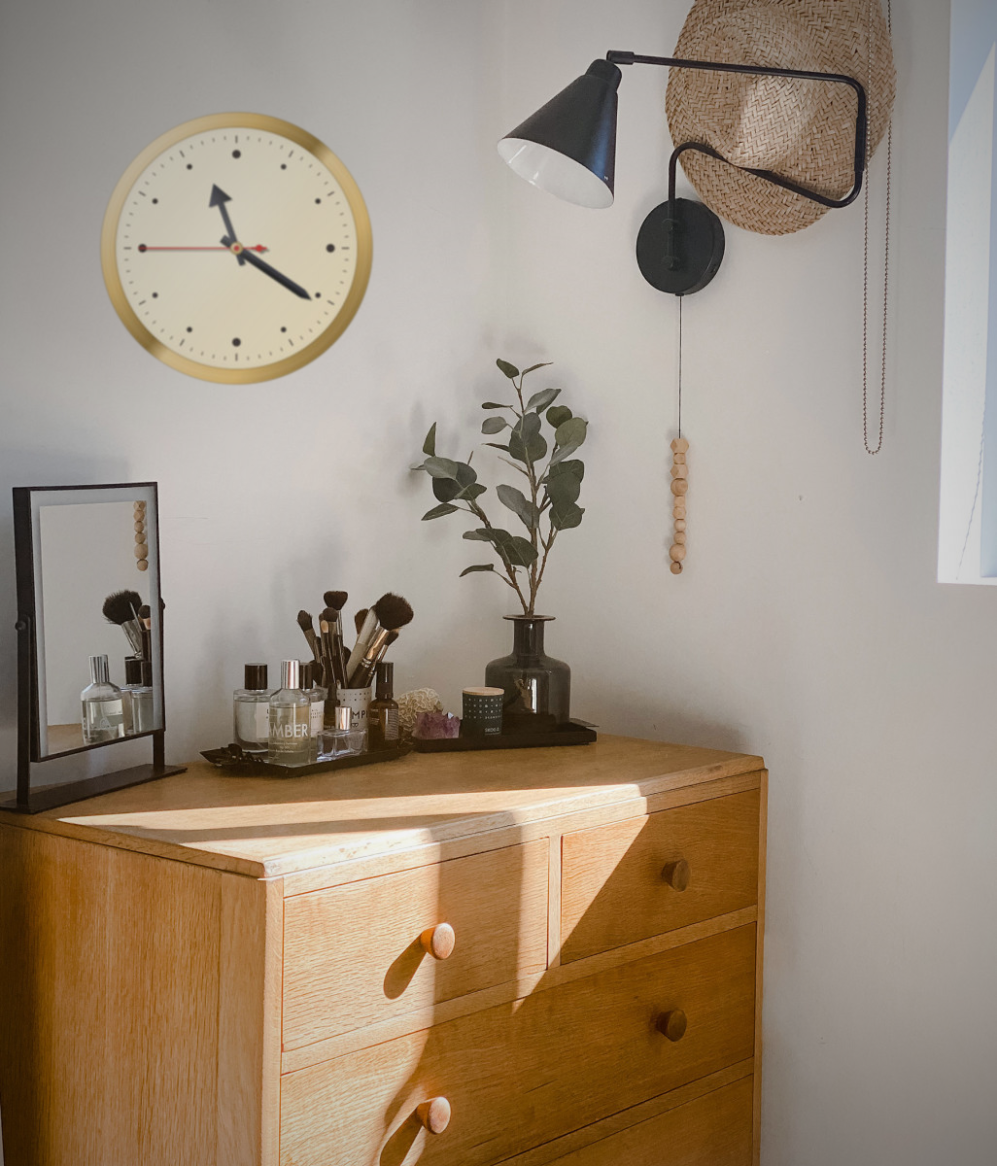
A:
11h20m45s
